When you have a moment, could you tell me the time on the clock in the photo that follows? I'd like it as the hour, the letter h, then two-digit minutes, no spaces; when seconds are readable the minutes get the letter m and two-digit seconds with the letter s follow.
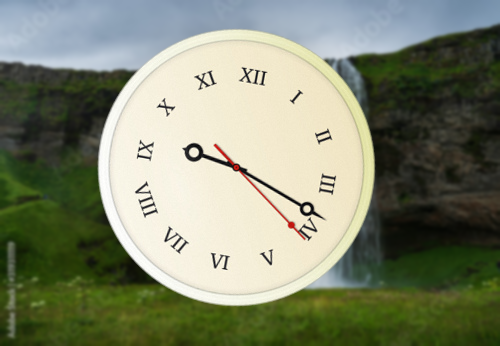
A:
9h18m21s
